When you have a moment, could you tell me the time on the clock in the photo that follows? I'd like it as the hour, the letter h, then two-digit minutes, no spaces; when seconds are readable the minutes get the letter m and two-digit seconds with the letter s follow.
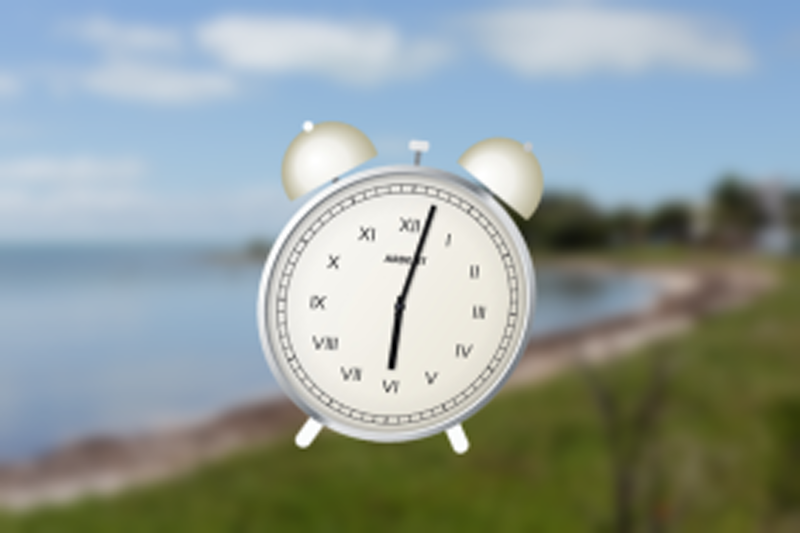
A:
6h02
